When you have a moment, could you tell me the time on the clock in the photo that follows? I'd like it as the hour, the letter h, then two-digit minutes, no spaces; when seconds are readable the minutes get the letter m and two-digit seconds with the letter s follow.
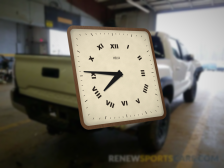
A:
7h46
